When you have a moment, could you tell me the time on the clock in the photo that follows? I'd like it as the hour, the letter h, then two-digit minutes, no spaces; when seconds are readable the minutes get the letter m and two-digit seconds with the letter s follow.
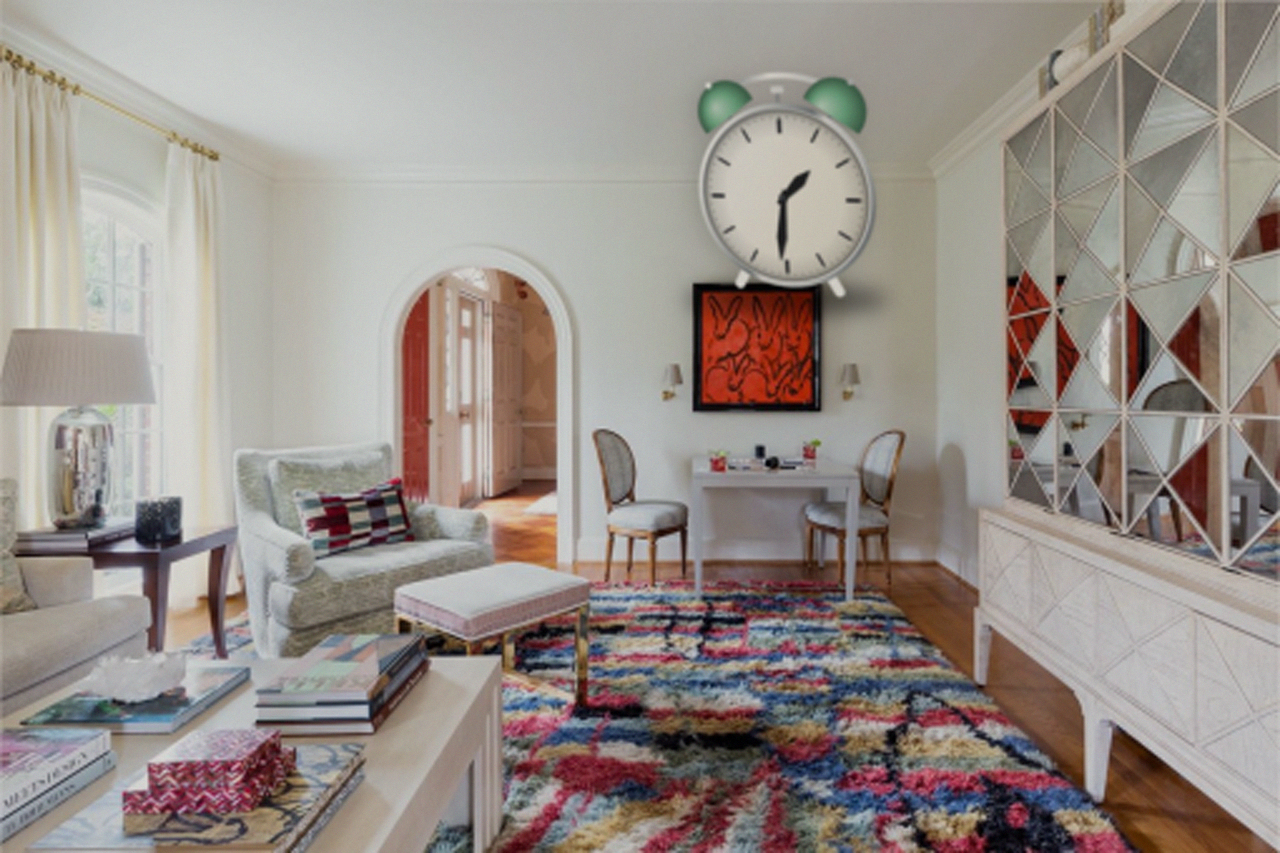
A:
1h31
